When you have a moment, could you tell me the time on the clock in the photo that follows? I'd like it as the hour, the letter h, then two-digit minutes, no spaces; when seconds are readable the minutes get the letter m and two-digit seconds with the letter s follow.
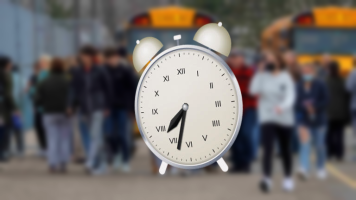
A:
7h33
